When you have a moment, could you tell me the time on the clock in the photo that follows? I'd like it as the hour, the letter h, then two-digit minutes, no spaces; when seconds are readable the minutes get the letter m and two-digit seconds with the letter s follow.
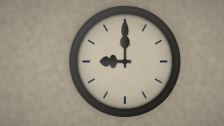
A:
9h00
